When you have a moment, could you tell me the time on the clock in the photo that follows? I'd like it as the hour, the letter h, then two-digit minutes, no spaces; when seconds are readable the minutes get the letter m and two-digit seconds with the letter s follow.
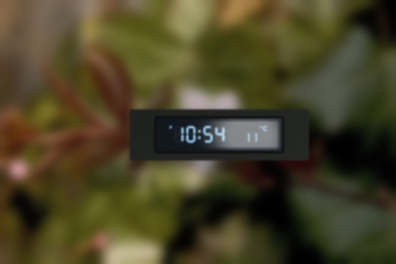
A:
10h54
